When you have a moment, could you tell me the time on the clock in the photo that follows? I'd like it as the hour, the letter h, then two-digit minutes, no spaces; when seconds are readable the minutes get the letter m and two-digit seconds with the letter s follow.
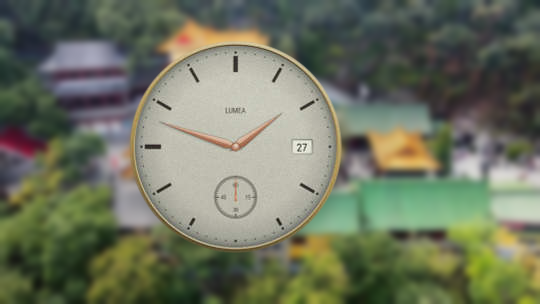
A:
1h48
